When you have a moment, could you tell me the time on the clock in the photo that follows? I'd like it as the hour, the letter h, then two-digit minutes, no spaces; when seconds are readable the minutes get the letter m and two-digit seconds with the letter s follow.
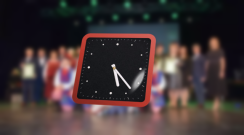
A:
5h23
